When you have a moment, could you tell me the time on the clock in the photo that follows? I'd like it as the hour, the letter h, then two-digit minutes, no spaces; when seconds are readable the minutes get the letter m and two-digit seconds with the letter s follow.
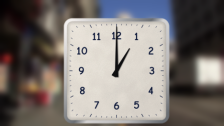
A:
1h00
